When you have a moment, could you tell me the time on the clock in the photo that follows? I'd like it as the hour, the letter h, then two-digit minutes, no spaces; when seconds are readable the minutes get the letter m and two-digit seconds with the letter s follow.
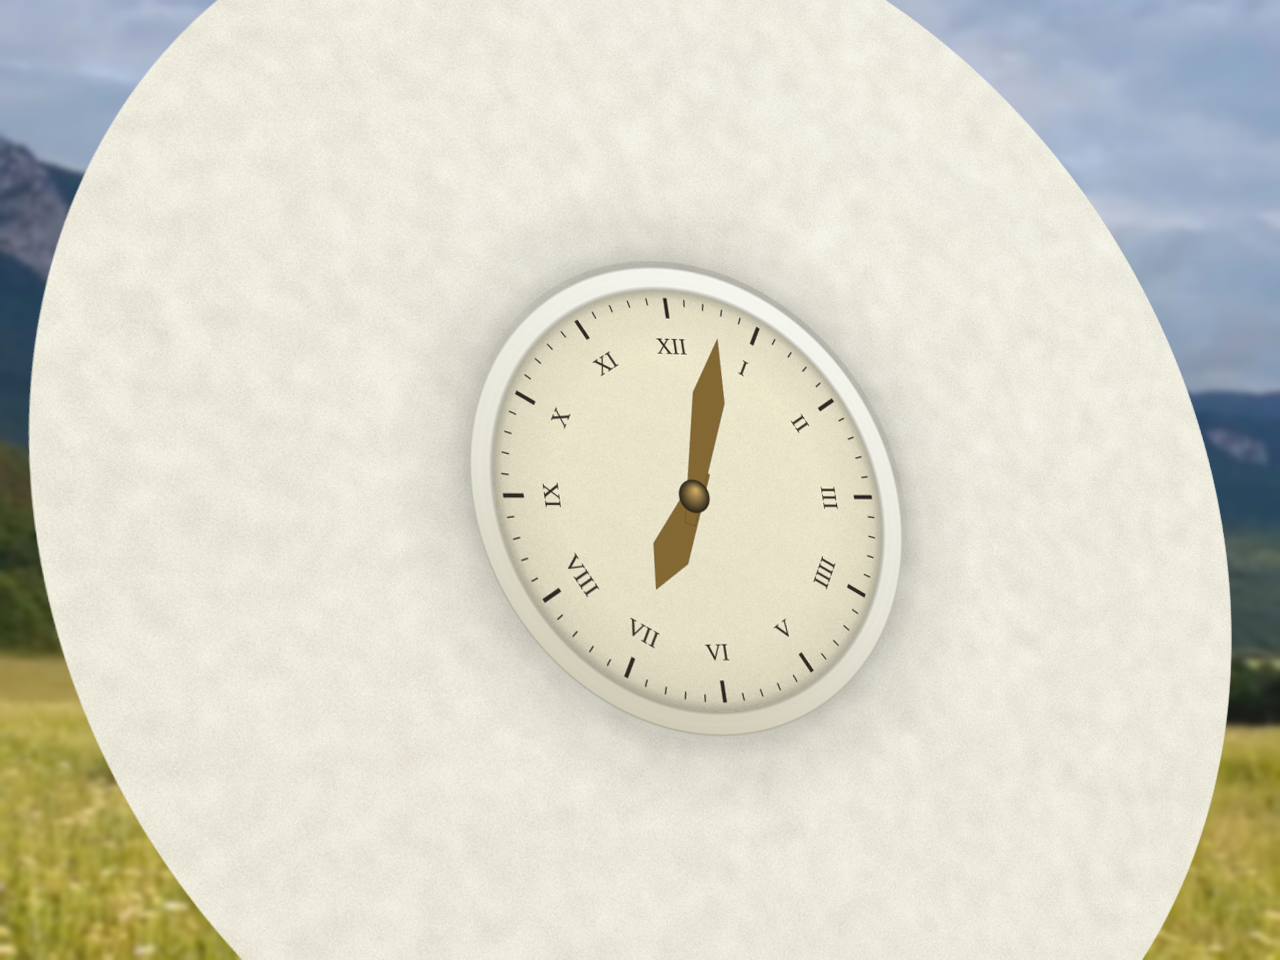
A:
7h03
